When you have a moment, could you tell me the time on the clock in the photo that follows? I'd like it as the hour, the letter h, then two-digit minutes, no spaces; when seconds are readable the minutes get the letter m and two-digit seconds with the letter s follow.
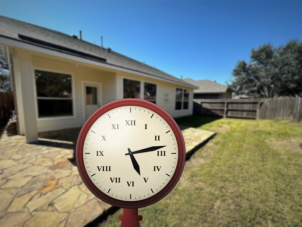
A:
5h13
